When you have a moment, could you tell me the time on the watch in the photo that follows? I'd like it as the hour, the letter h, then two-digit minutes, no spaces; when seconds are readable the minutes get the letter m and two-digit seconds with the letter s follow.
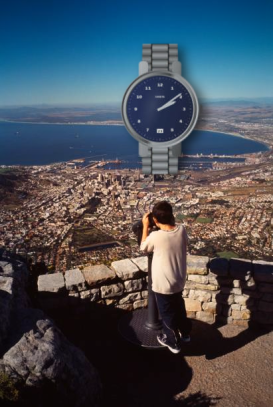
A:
2h09
